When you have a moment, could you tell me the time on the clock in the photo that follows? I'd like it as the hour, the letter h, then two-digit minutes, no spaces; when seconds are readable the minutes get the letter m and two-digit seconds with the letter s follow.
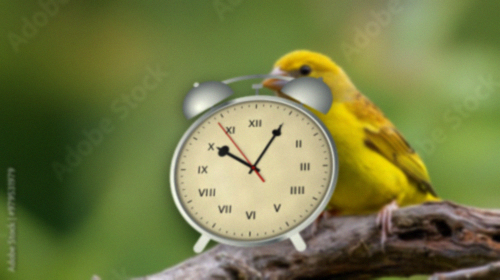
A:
10h04m54s
